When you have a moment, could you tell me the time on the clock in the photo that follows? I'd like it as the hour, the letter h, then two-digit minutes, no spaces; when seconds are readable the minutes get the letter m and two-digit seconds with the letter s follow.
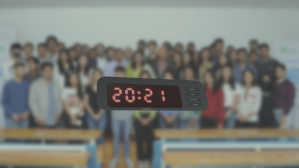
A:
20h21
